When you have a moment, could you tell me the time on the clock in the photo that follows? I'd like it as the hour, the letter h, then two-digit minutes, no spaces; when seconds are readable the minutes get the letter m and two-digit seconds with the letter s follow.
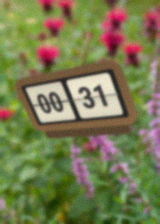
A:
0h31
